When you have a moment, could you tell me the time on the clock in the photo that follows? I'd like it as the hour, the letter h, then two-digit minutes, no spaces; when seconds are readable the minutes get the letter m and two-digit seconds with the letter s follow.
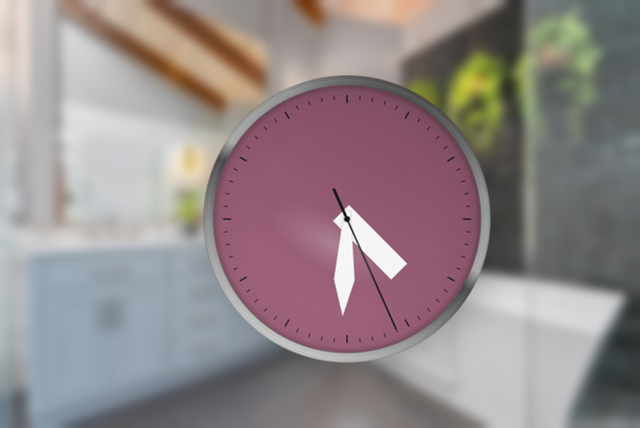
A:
4h30m26s
